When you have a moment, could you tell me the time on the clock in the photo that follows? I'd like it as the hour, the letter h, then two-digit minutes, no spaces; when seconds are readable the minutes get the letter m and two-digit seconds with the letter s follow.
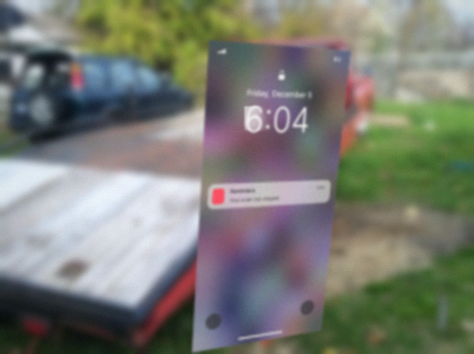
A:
6h04
